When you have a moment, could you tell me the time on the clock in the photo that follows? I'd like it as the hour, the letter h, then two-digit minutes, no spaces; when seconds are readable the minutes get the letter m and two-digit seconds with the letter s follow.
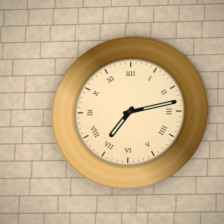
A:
7h13
